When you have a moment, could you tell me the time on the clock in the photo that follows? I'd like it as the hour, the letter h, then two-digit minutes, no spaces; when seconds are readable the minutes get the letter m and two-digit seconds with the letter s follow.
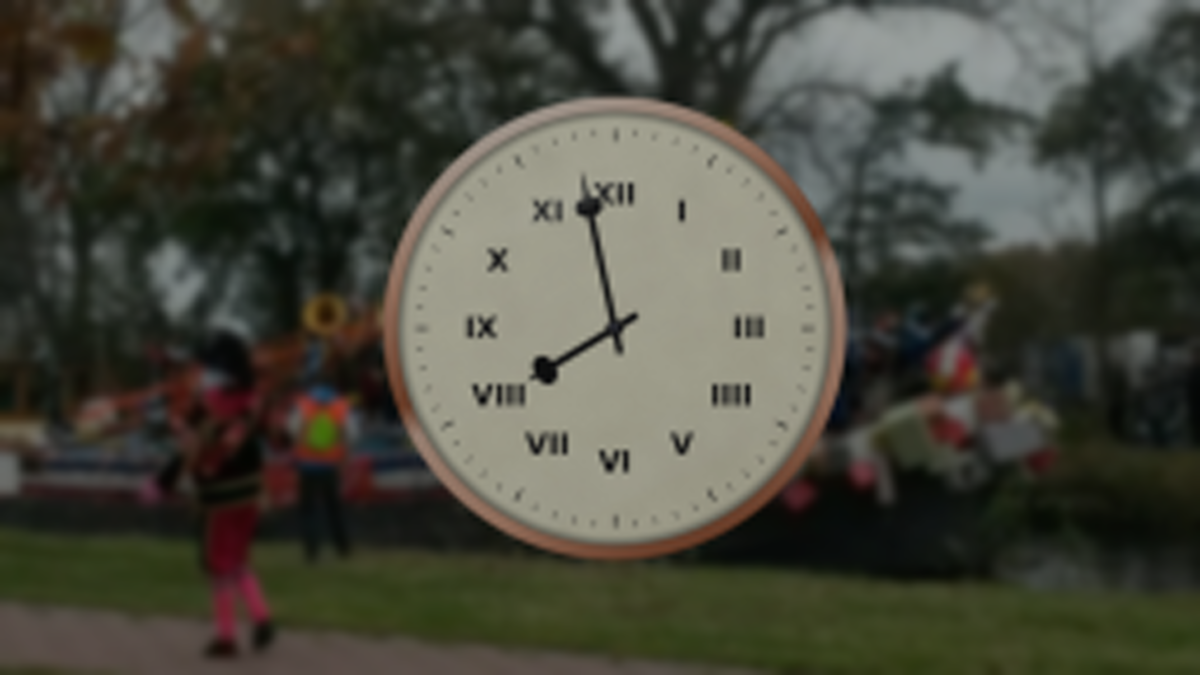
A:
7h58
